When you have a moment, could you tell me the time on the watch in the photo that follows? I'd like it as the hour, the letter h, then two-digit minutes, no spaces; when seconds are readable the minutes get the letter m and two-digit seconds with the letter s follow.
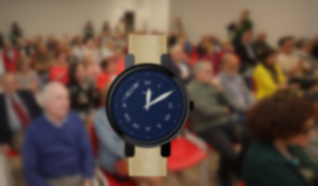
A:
12h10
